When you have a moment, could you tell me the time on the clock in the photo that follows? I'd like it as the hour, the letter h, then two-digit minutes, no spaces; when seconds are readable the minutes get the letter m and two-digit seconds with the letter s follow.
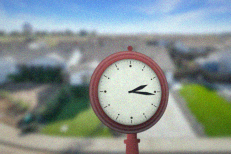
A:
2h16
